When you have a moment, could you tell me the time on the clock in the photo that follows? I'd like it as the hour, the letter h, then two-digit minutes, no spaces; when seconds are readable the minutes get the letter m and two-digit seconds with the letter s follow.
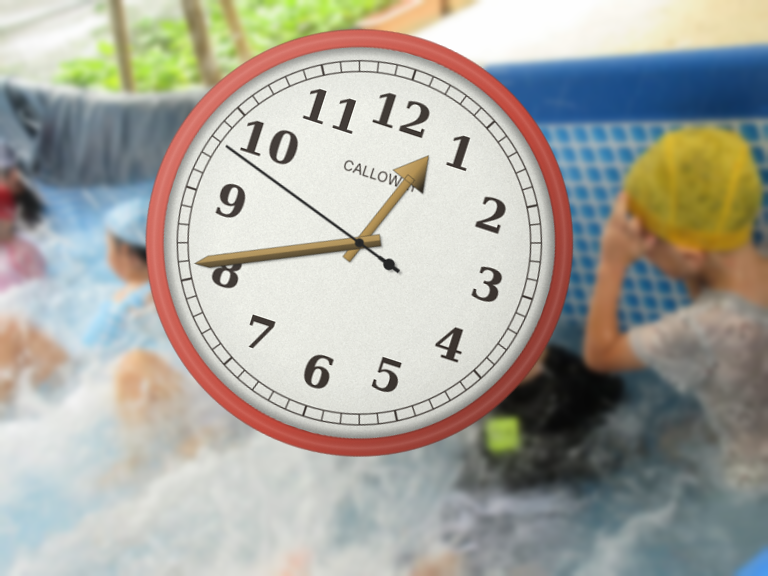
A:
12h40m48s
